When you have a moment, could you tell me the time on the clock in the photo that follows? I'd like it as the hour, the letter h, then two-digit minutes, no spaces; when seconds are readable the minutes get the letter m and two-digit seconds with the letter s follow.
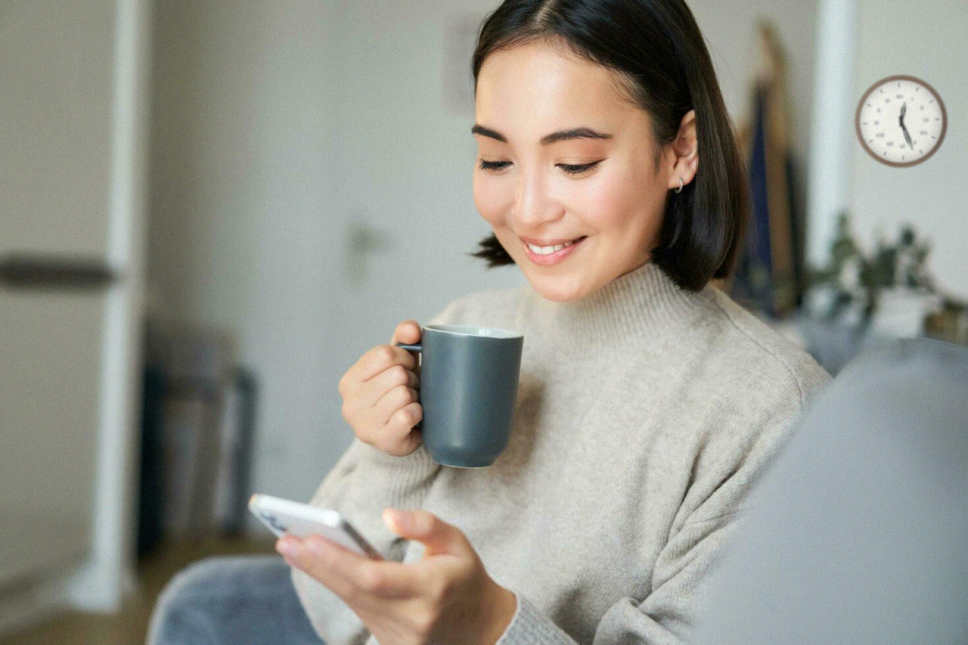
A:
12h27
